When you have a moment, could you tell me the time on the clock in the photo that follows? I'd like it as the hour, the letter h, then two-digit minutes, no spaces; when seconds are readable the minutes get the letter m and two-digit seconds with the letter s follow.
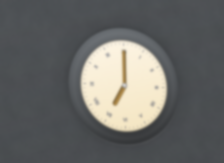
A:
7h00
